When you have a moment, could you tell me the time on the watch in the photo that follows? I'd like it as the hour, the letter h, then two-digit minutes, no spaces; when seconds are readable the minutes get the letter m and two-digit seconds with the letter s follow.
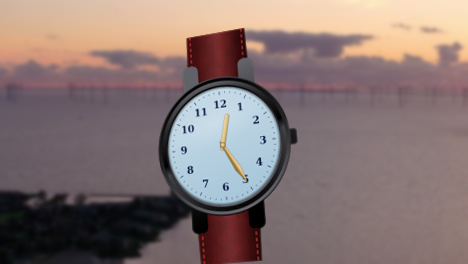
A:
12h25
